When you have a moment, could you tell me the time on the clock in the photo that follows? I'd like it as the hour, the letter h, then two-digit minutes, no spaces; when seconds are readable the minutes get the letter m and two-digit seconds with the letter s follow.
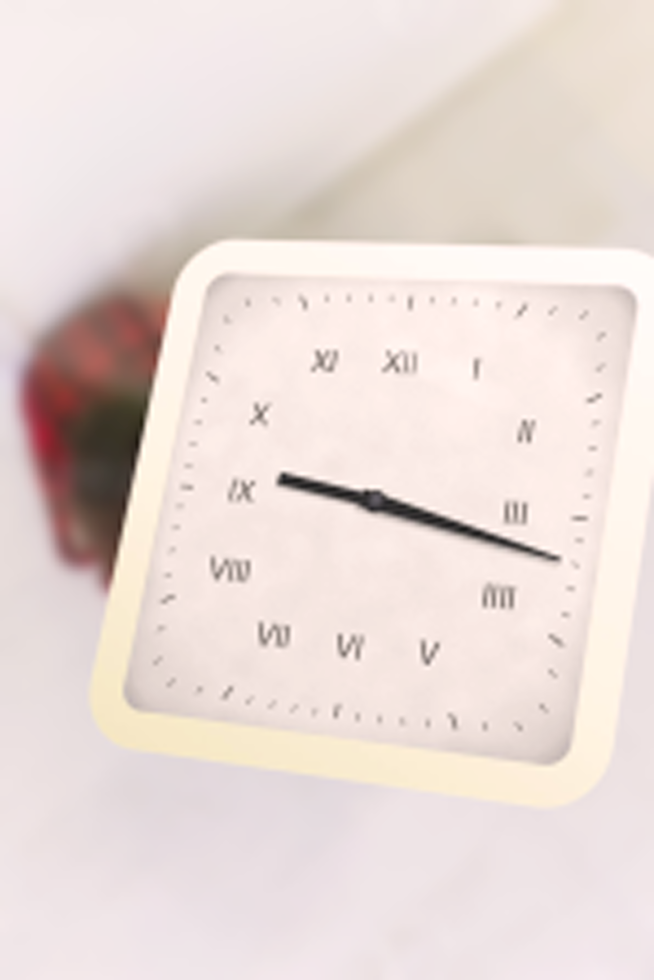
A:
9h17
